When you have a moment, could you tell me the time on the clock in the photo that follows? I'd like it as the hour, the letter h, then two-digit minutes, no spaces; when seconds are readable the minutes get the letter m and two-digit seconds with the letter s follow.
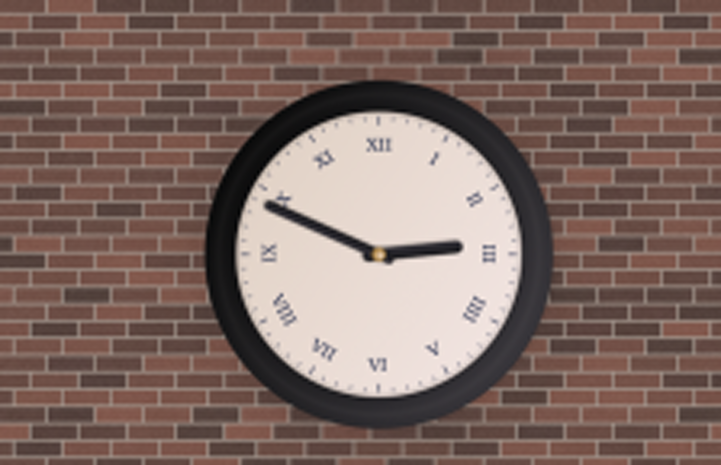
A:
2h49
